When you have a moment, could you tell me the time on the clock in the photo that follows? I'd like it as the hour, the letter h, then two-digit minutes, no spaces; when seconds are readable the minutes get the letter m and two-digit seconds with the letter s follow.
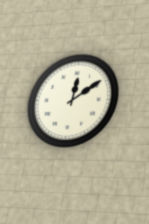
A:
12h09
